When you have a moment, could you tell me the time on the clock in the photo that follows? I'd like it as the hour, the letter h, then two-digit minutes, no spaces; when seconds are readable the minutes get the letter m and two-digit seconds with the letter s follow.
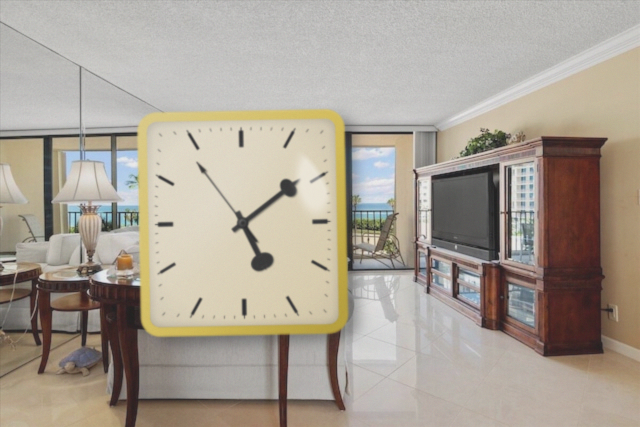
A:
5h08m54s
